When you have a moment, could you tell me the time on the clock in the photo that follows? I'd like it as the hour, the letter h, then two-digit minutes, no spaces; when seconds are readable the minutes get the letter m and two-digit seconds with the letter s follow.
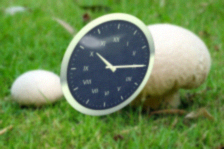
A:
10h15
